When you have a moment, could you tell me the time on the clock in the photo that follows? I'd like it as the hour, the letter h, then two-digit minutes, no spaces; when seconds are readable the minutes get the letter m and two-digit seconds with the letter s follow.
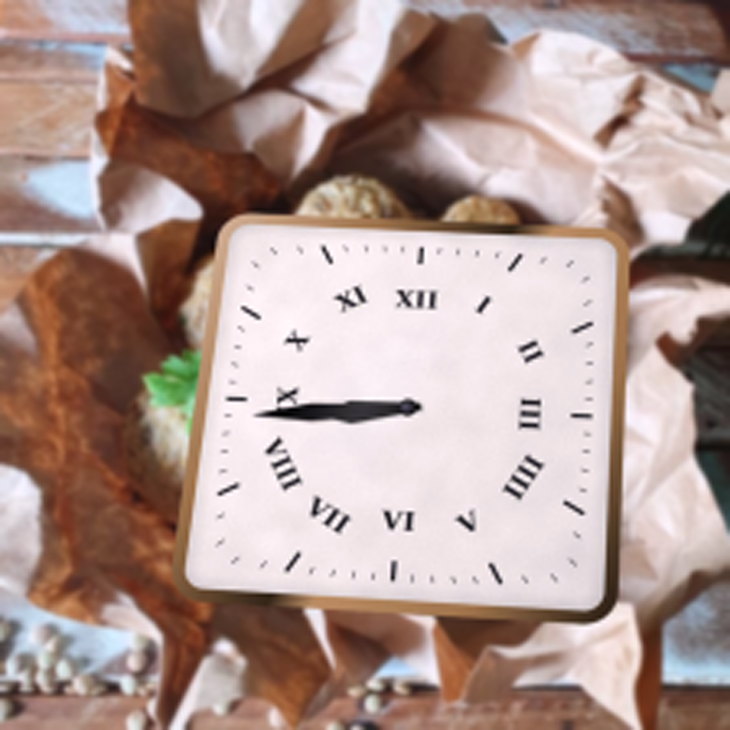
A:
8h44
